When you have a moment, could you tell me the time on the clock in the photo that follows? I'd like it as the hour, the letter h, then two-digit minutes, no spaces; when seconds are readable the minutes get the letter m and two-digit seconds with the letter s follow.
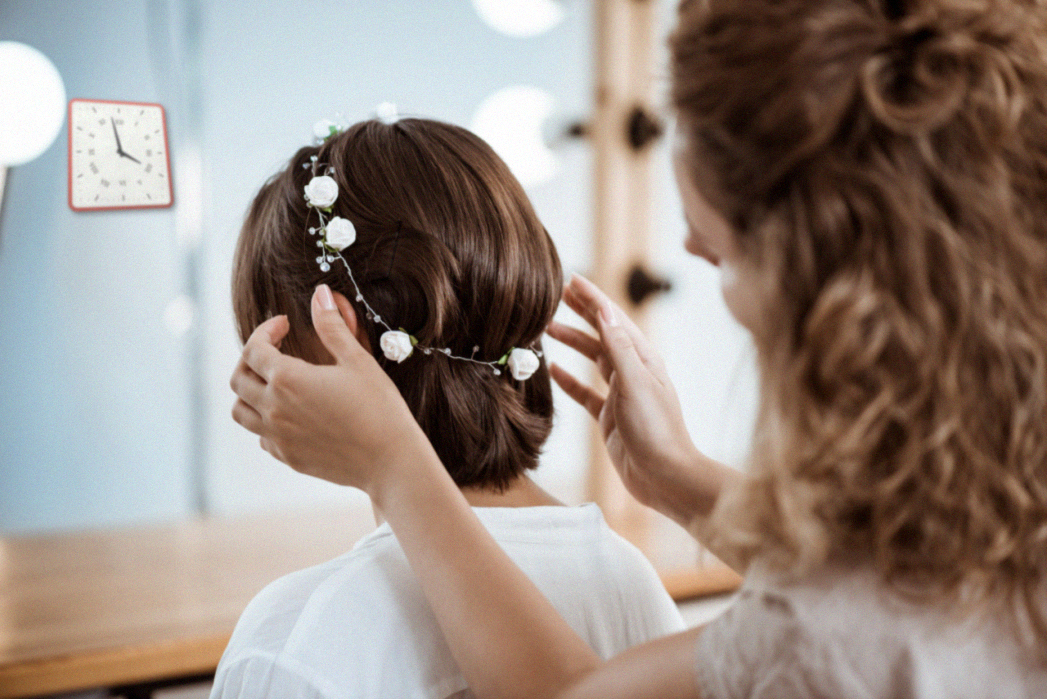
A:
3h58
